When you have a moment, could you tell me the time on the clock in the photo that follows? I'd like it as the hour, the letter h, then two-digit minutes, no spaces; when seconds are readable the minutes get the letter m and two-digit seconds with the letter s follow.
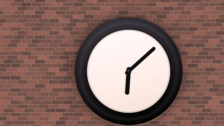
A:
6h08
